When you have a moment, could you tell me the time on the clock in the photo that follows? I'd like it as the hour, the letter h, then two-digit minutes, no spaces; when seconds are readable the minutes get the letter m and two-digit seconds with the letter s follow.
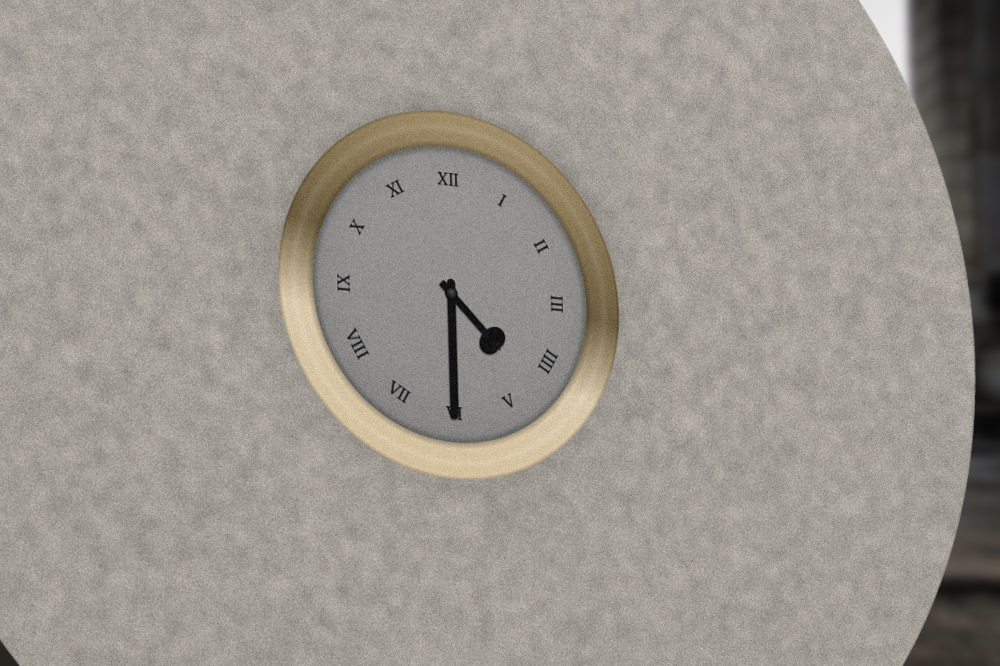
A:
4h30
